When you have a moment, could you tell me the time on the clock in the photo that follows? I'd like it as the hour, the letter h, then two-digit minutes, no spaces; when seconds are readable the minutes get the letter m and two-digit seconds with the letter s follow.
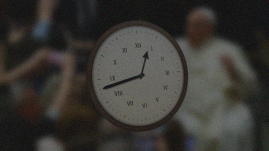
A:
12h43
